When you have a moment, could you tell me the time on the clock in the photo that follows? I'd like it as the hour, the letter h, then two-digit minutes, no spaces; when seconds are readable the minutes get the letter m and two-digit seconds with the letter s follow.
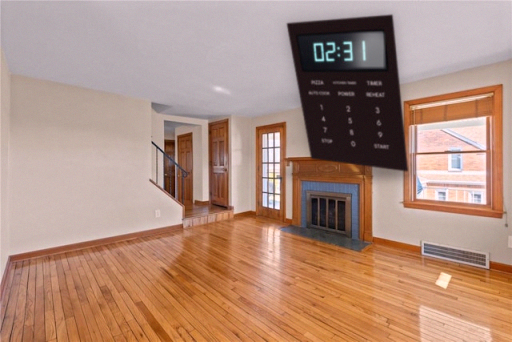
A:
2h31
